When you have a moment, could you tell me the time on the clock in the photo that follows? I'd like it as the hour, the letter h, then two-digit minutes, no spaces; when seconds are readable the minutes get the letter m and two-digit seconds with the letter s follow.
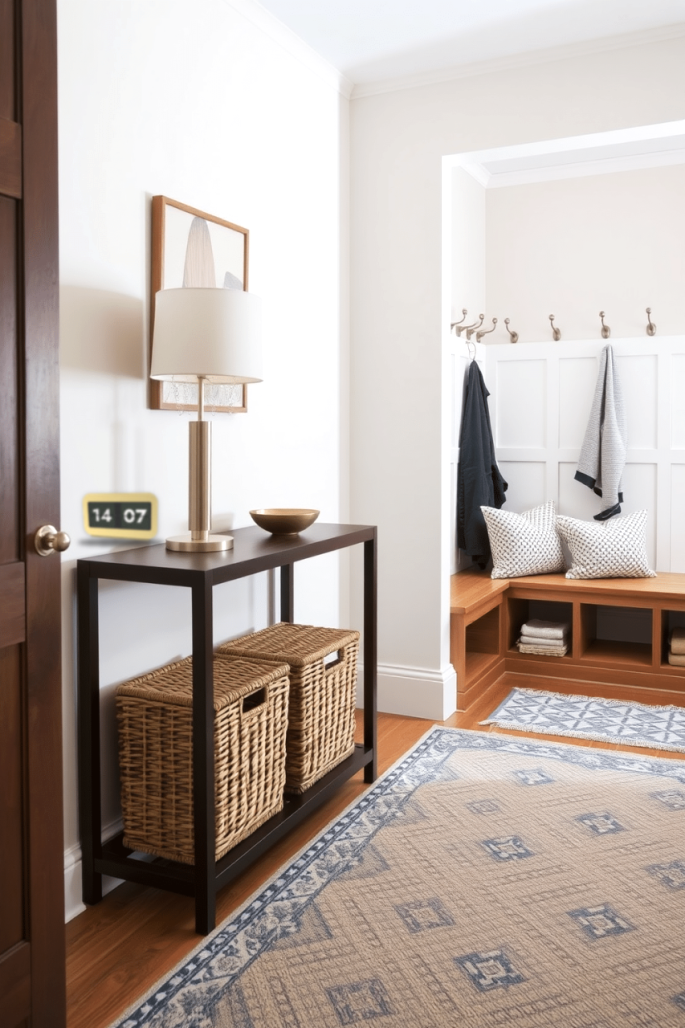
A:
14h07
